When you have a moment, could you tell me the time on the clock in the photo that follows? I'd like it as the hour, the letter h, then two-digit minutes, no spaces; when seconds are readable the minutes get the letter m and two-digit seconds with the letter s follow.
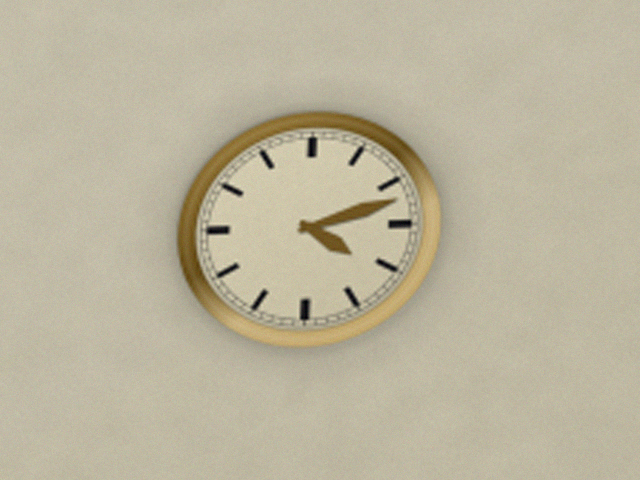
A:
4h12
